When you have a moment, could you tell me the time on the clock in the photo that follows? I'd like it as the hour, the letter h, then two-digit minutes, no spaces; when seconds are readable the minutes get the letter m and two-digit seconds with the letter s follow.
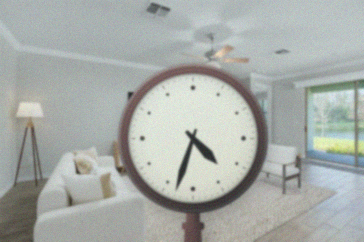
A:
4h33
